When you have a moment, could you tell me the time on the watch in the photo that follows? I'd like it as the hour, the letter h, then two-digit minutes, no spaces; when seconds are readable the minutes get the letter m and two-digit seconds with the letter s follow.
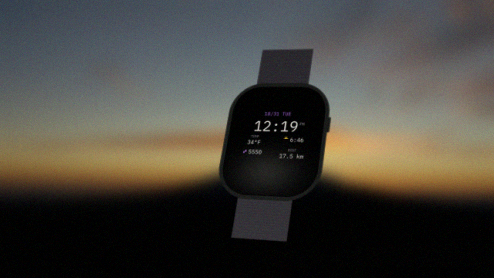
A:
12h19
